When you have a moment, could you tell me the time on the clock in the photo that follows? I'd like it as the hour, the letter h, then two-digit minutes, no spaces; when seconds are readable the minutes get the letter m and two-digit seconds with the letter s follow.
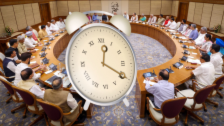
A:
12h20
